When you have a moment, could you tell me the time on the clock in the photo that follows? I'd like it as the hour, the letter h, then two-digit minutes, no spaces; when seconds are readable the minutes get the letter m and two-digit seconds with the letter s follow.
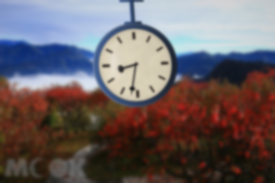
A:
8h32
